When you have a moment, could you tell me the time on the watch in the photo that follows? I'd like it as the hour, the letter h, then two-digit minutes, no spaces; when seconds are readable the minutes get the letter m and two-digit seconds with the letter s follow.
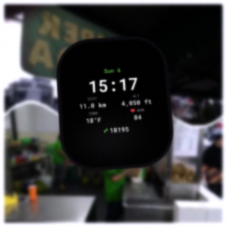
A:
15h17
